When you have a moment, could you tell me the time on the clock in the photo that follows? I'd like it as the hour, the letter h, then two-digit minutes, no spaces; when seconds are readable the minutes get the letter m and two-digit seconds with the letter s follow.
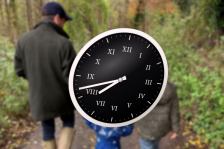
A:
7h42
